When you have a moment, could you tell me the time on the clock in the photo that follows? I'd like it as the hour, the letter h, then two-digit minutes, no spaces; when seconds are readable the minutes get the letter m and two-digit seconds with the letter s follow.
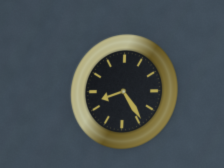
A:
8h24
